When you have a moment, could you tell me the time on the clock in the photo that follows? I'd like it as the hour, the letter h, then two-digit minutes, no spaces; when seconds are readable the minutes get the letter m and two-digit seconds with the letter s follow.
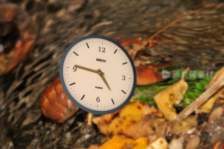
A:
4h46
